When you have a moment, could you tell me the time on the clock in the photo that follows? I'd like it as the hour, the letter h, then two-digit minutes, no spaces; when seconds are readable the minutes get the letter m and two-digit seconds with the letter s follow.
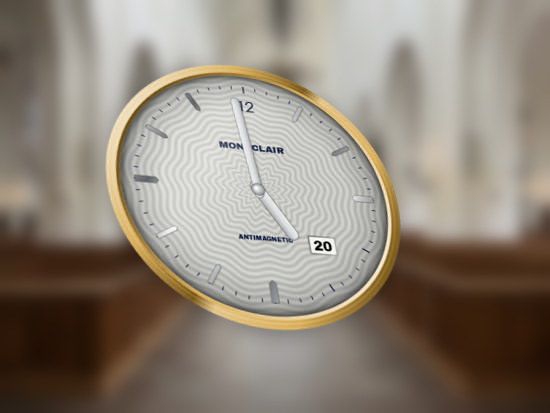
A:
4h59
